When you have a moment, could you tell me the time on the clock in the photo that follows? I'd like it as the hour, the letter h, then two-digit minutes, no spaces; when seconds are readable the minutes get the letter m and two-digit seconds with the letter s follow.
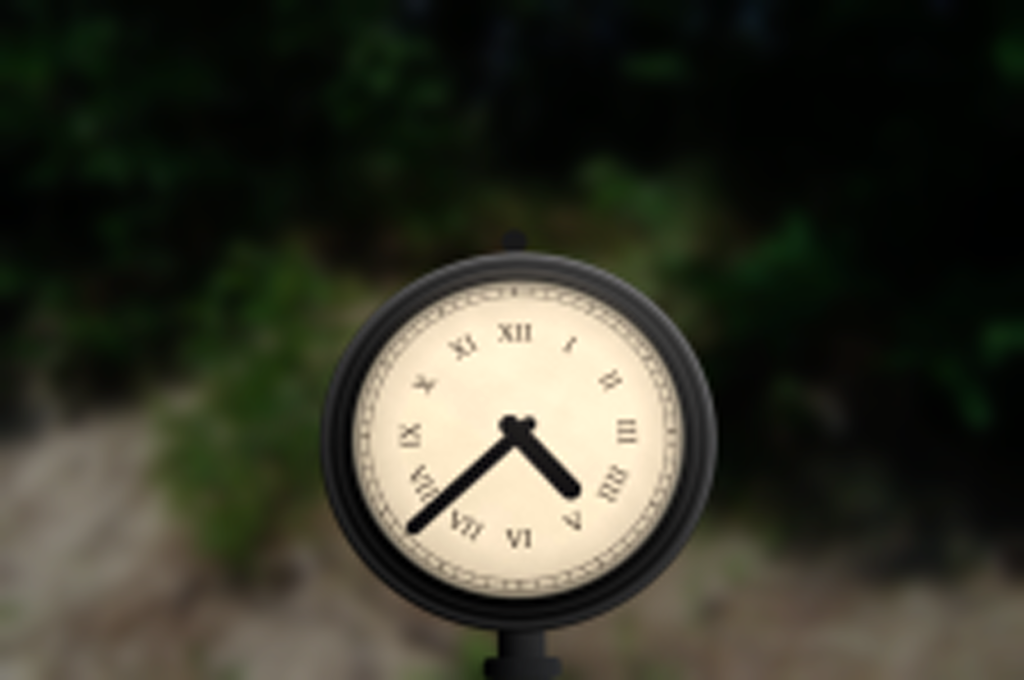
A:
4h38
